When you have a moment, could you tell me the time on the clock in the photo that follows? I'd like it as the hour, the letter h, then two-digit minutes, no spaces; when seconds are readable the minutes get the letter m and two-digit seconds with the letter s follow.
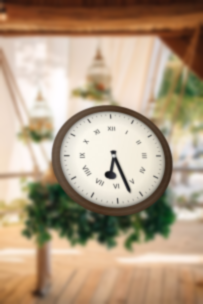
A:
6h27
